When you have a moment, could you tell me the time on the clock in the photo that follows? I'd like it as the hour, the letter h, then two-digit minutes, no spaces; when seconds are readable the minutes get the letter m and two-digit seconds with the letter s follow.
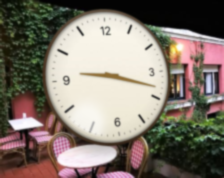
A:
9h18
